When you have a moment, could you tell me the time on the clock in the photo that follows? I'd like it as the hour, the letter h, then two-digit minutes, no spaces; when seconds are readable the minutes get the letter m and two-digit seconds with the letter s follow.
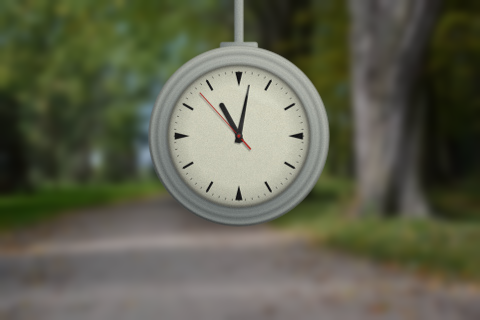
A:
11h01m53s
